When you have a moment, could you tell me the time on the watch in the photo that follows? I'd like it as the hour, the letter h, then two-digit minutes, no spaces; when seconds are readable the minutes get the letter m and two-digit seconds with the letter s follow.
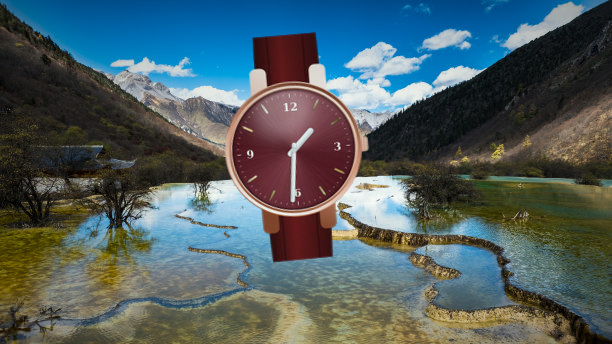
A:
1h31
